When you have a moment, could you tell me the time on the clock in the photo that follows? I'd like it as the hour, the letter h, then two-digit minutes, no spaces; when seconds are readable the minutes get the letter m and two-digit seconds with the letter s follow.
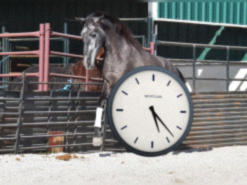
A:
5h23
